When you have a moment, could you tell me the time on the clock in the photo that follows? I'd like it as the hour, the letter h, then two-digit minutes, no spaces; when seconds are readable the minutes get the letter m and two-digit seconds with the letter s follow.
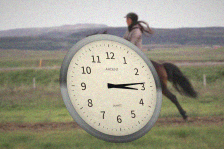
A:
3h14
